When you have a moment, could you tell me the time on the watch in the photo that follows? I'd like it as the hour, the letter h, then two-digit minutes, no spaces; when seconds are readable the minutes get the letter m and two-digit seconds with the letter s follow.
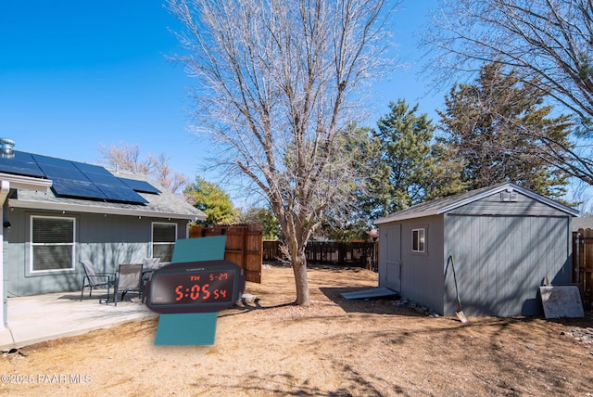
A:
5h05m54s
